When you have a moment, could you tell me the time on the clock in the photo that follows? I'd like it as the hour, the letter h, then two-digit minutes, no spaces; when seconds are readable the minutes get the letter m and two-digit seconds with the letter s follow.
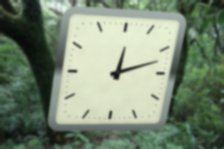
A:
12h12
